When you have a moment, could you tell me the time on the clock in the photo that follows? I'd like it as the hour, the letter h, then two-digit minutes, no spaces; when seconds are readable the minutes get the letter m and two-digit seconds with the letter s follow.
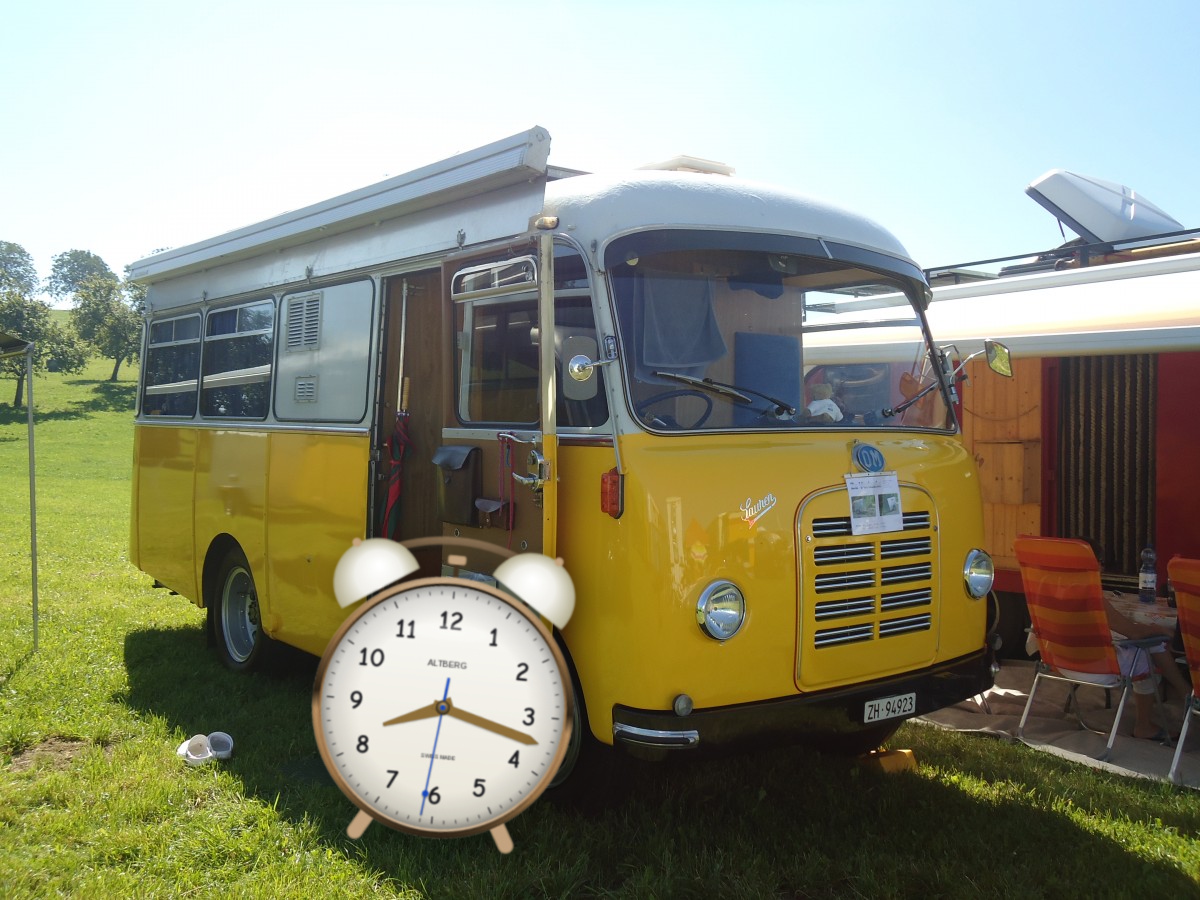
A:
8h17m31s
